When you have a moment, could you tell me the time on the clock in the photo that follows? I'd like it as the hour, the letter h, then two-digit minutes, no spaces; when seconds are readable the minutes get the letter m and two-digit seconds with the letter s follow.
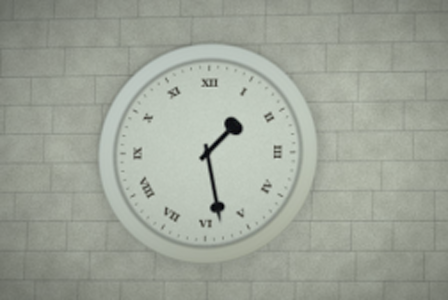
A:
1h28
